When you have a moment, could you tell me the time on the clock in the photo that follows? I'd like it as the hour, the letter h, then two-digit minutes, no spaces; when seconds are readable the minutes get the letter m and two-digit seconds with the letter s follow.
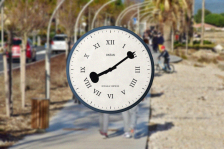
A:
8h09
